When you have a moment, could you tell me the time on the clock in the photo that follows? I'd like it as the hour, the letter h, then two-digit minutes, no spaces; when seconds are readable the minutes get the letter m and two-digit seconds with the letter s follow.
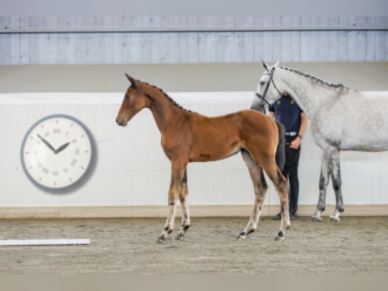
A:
1h52
